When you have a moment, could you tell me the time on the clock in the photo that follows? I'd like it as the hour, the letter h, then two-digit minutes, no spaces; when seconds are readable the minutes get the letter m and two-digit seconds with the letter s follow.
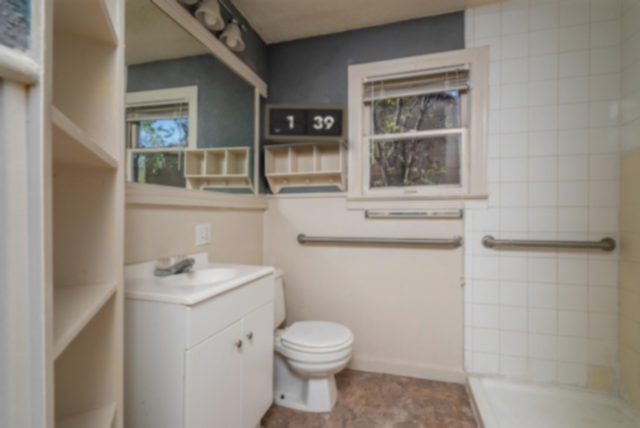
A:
1h39
